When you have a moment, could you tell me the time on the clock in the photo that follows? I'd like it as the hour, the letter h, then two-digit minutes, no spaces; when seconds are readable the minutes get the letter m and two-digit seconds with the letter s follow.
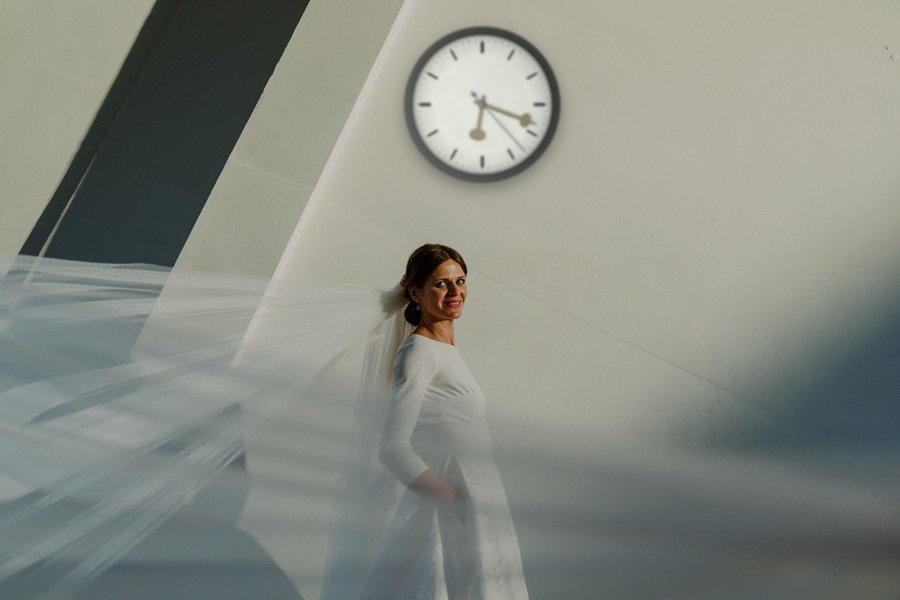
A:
6h18m23s
